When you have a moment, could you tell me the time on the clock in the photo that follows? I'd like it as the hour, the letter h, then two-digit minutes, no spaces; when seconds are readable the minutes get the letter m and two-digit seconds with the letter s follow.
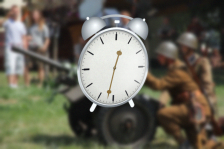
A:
12h32
